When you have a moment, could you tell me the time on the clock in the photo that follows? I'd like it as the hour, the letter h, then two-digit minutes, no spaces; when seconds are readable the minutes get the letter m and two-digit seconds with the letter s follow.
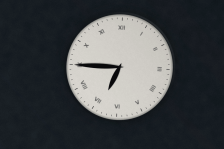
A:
6h45
